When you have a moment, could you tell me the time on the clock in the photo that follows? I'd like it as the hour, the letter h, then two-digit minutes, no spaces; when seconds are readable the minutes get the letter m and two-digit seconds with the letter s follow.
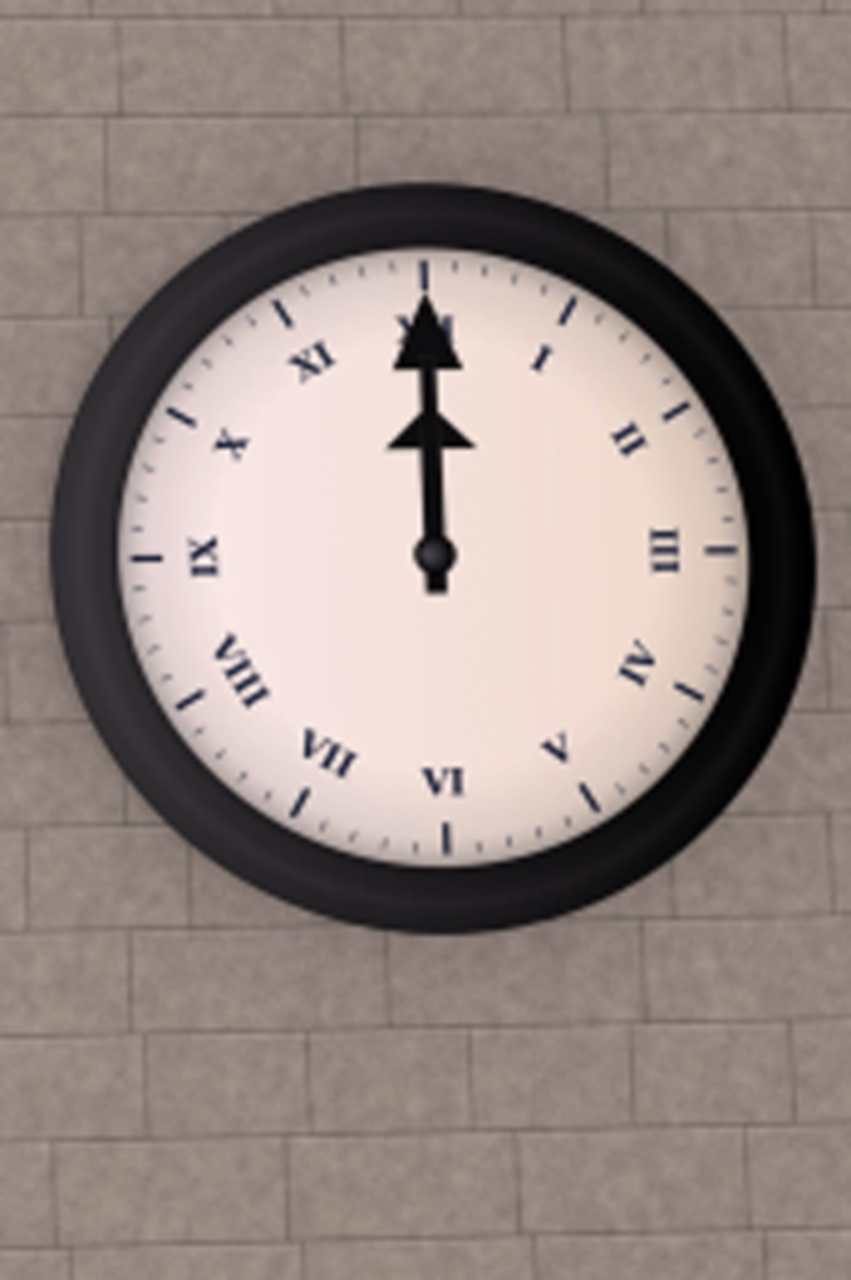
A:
12h00
